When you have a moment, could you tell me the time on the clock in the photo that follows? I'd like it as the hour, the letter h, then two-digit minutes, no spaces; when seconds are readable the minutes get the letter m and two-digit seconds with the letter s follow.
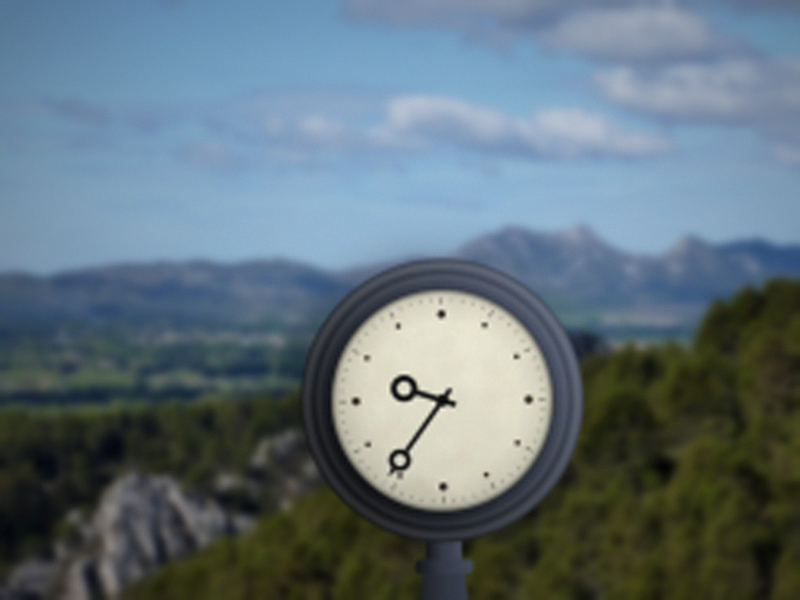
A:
9h36
